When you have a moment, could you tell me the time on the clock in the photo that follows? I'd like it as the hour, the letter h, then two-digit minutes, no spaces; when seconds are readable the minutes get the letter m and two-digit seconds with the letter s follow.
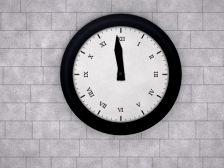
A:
11h59
